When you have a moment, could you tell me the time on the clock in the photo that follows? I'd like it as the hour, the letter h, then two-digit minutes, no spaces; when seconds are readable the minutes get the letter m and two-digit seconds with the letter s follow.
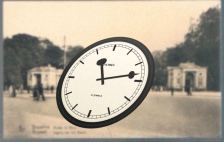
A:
11h13
